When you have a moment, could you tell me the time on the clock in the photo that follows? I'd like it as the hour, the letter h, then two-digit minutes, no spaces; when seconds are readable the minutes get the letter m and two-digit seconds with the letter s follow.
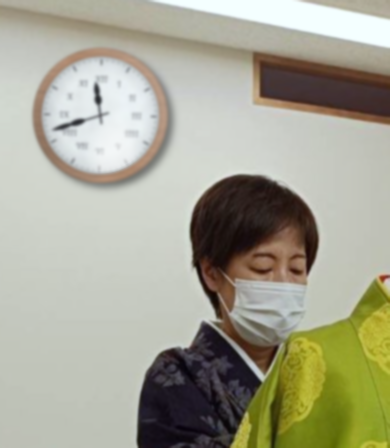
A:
11h42
